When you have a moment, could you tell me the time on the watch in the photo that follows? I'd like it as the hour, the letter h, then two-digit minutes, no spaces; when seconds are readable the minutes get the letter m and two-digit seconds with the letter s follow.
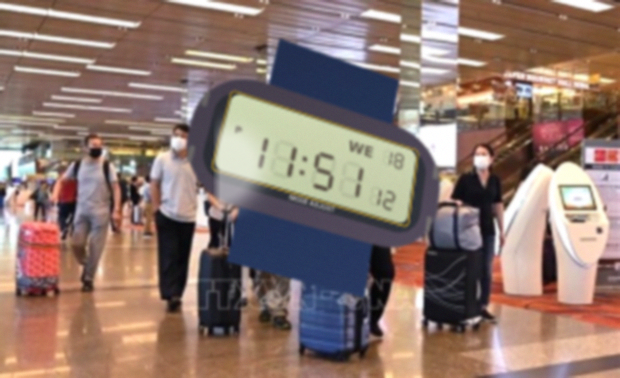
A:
11h51m12s
